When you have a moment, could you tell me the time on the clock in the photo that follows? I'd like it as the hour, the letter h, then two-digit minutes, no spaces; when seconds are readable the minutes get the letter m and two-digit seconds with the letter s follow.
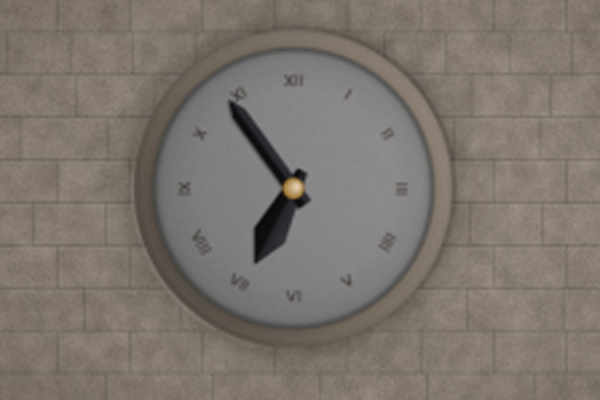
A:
6h54
